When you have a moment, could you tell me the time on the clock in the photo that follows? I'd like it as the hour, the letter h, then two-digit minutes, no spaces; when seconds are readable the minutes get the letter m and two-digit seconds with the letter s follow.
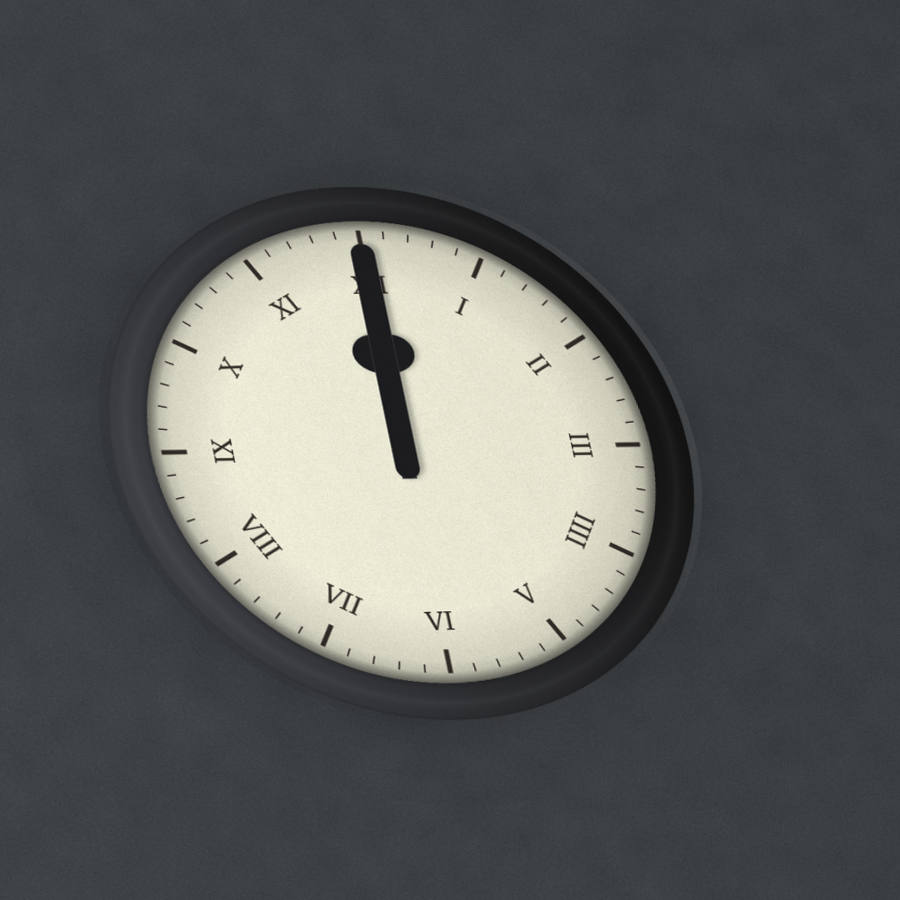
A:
12h00
